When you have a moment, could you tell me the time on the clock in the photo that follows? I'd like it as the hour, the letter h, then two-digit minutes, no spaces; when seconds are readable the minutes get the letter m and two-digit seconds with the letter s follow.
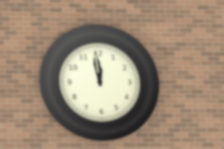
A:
11h59
